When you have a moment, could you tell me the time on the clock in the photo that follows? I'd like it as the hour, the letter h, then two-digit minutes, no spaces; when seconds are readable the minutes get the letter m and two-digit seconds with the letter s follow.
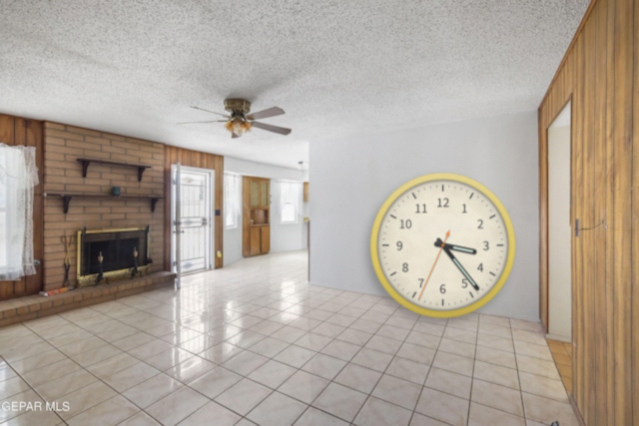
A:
3h23m34s
